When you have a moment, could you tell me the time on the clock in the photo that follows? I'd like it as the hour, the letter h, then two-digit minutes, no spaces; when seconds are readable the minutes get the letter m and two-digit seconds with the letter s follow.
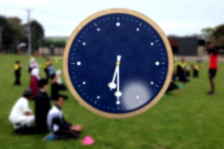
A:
6h30
